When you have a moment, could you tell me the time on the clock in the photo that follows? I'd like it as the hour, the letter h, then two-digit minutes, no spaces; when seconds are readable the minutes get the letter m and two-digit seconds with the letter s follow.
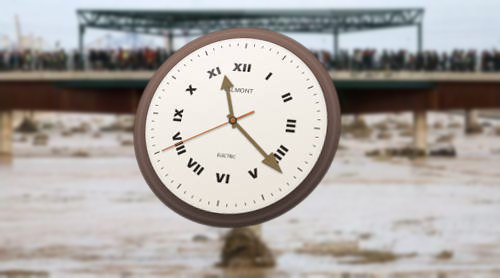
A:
11h21m40s
